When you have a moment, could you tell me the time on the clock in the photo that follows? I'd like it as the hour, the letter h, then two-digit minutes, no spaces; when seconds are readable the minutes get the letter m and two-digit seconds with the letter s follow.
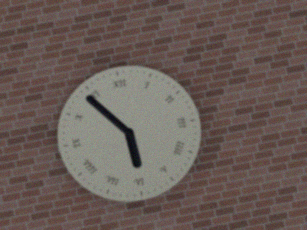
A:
5h54
